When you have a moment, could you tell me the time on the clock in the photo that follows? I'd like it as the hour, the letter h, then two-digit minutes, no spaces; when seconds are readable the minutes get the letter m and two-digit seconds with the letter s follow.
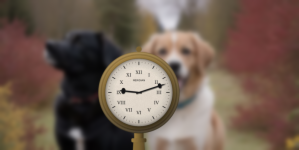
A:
9h12
